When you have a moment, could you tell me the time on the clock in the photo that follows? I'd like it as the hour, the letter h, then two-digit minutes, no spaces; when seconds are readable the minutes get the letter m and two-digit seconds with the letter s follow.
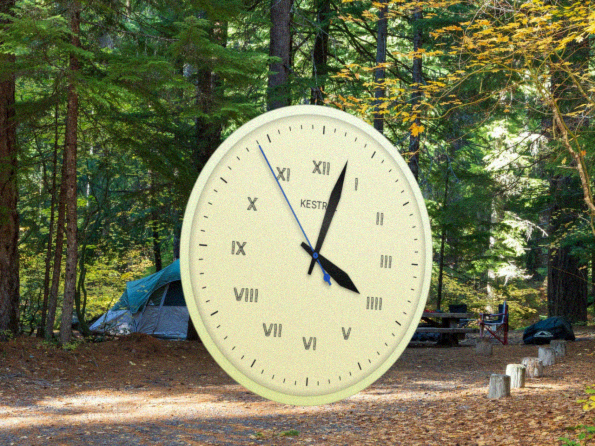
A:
4h02m54s
